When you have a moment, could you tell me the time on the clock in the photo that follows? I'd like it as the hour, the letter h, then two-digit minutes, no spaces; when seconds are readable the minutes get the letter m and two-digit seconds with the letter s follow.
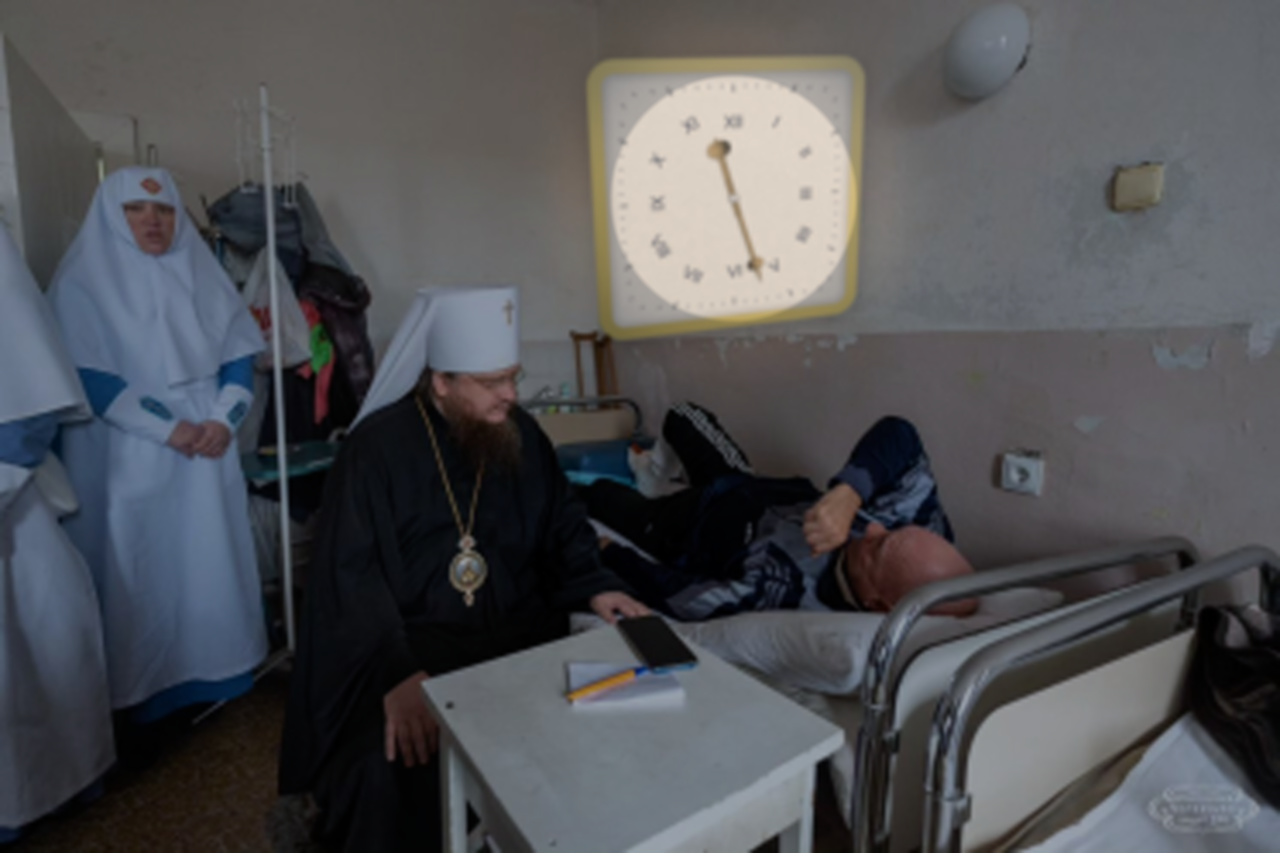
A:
11h27
